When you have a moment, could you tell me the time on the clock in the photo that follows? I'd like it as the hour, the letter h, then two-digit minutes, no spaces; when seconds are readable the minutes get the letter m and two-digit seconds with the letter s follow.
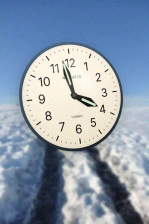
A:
3h58
